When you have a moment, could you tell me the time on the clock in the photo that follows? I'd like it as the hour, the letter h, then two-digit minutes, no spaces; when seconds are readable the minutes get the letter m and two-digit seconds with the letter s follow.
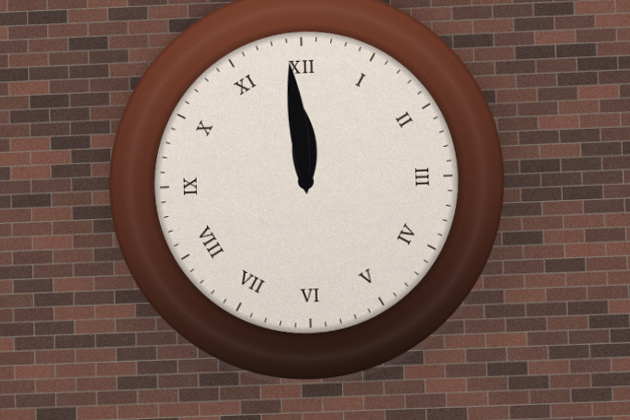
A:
11h59
